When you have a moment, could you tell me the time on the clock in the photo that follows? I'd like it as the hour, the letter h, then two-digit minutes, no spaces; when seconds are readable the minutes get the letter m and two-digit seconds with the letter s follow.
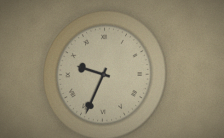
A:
9h34
